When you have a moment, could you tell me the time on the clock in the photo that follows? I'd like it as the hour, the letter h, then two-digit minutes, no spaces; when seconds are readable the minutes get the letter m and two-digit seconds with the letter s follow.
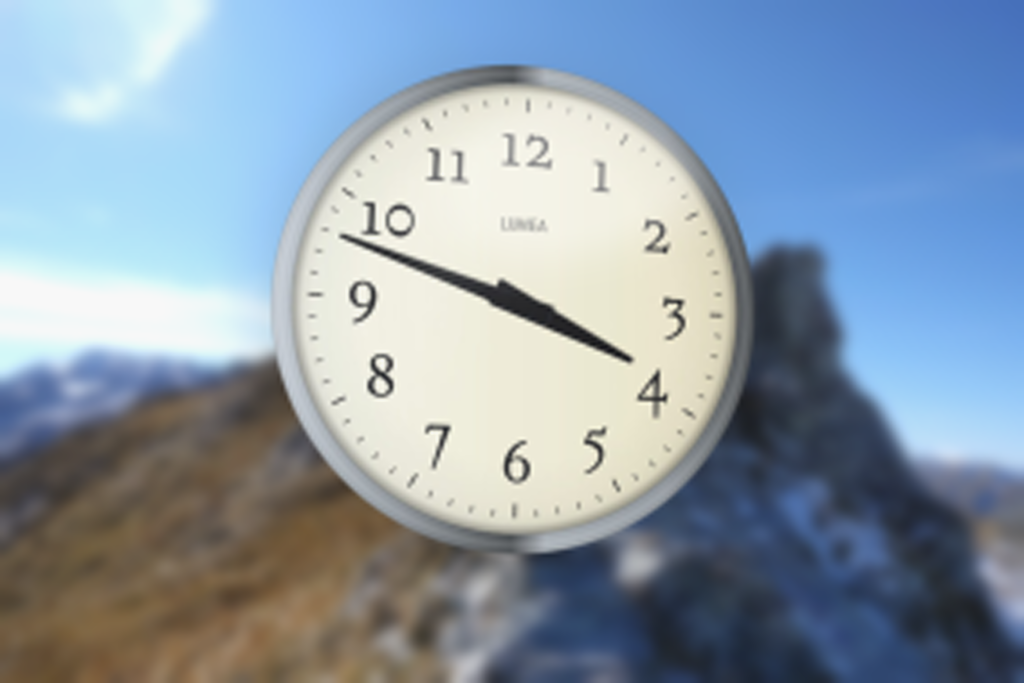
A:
3h48
